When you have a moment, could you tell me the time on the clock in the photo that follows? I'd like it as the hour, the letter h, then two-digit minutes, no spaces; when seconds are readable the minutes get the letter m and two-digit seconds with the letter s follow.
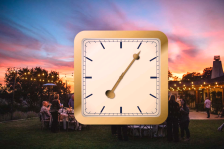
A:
7h06
